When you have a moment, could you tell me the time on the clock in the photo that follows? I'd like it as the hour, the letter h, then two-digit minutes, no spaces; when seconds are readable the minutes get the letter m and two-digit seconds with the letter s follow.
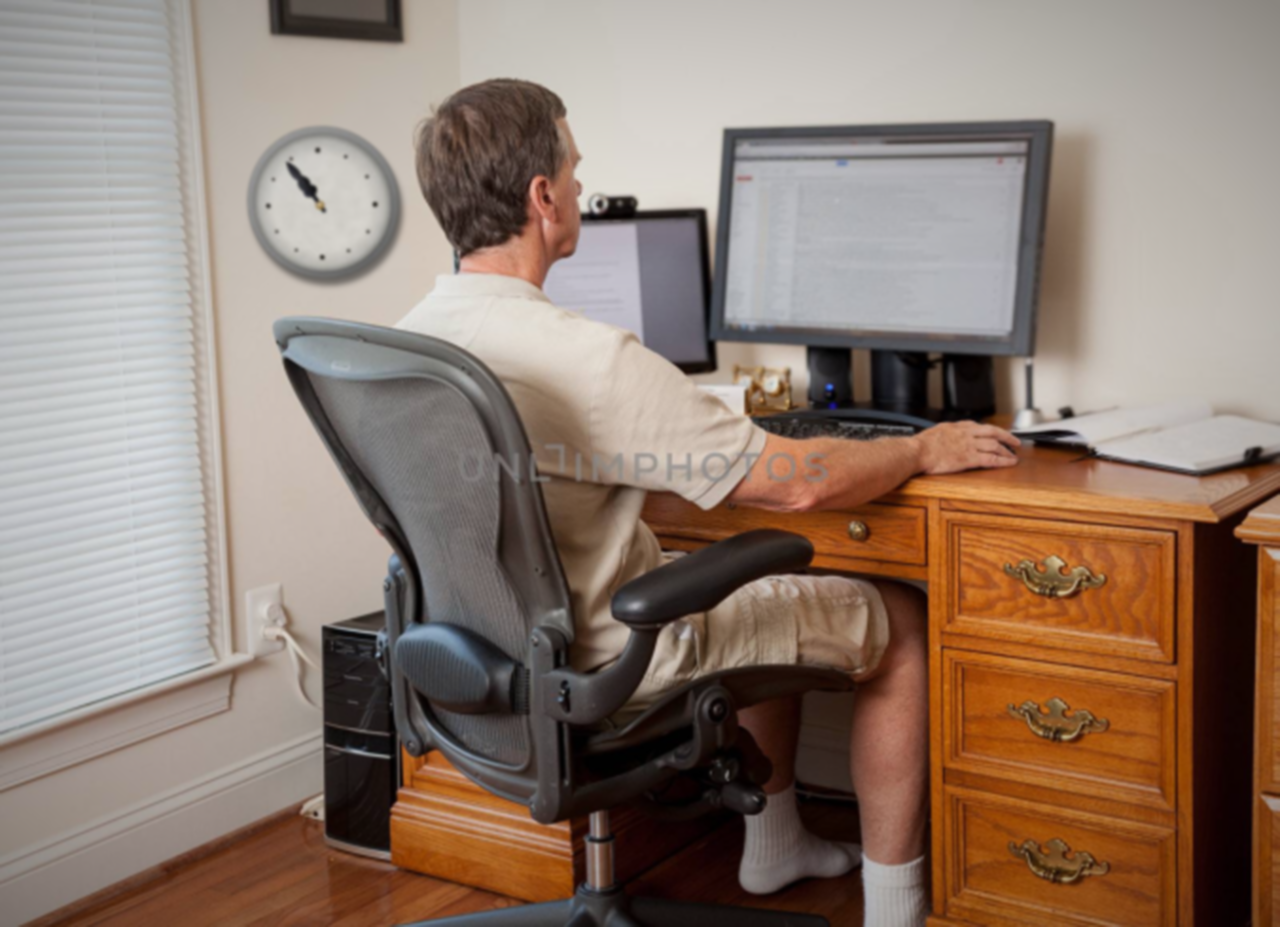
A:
10h54
